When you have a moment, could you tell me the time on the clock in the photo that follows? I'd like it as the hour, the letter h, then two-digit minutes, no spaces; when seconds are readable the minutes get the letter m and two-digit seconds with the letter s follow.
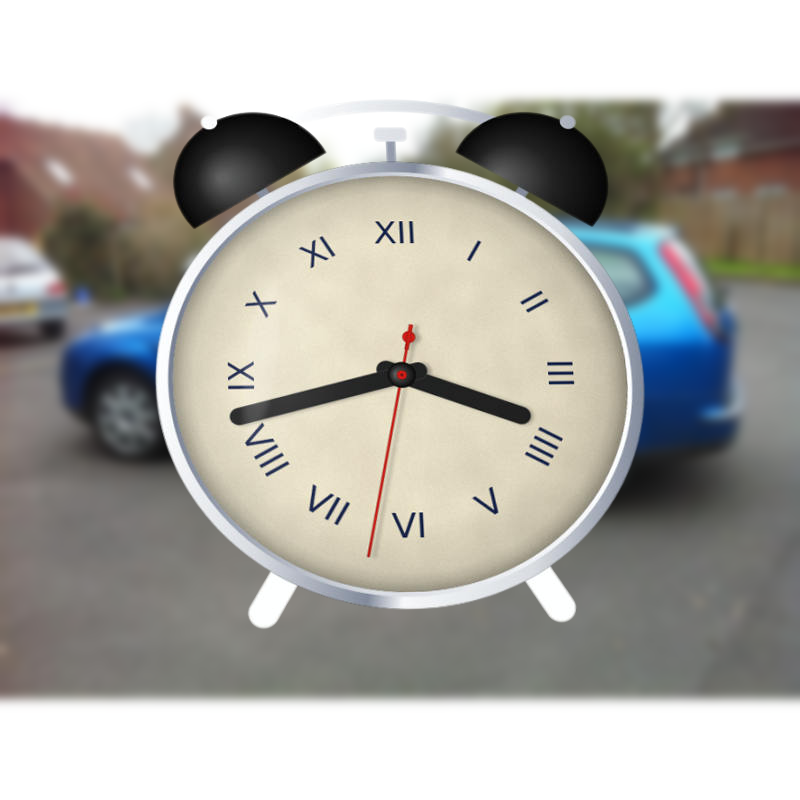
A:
3h42m32s
